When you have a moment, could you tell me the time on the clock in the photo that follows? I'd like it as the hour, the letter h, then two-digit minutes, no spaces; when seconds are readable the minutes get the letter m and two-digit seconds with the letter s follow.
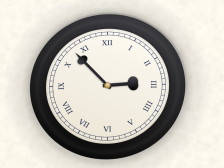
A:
2h53
